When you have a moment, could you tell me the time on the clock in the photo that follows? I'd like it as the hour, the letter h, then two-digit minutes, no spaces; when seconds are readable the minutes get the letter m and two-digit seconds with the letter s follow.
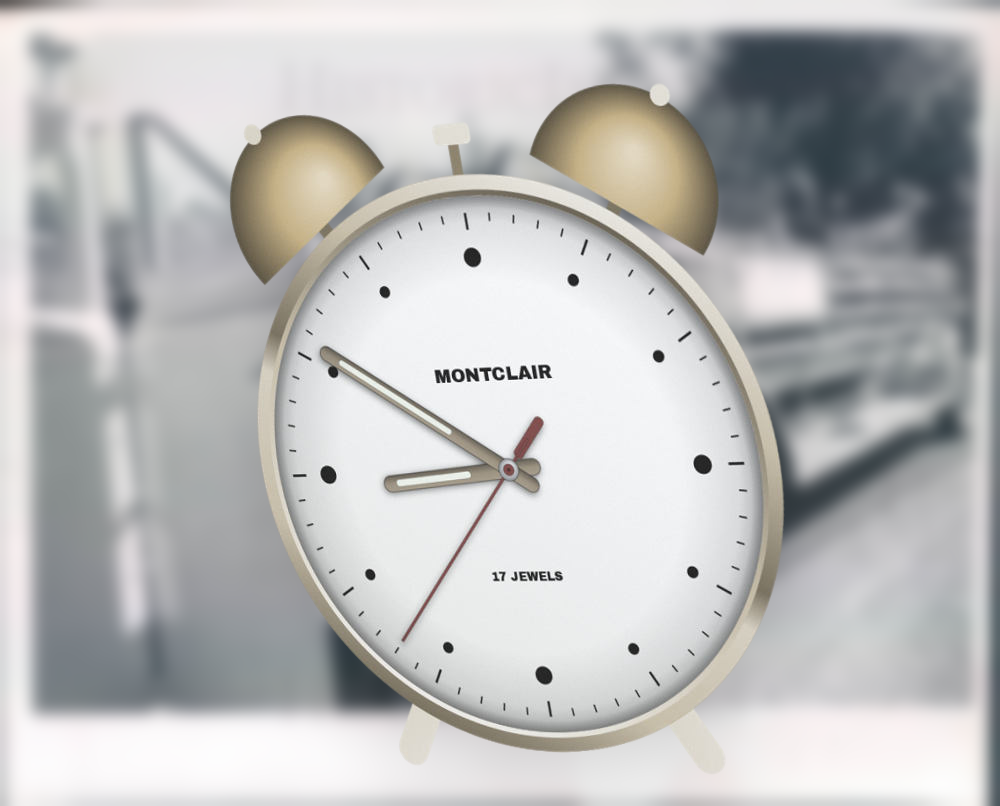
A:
8h50m37s
